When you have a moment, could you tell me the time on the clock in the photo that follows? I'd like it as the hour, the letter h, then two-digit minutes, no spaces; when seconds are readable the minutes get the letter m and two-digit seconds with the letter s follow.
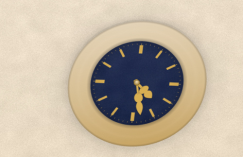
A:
4h28
